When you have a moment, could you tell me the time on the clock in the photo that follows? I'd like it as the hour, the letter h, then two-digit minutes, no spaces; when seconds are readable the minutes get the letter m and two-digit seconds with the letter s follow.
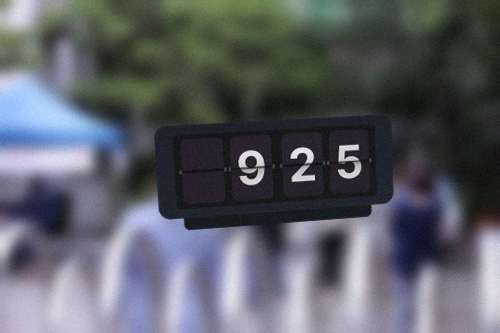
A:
9h25
